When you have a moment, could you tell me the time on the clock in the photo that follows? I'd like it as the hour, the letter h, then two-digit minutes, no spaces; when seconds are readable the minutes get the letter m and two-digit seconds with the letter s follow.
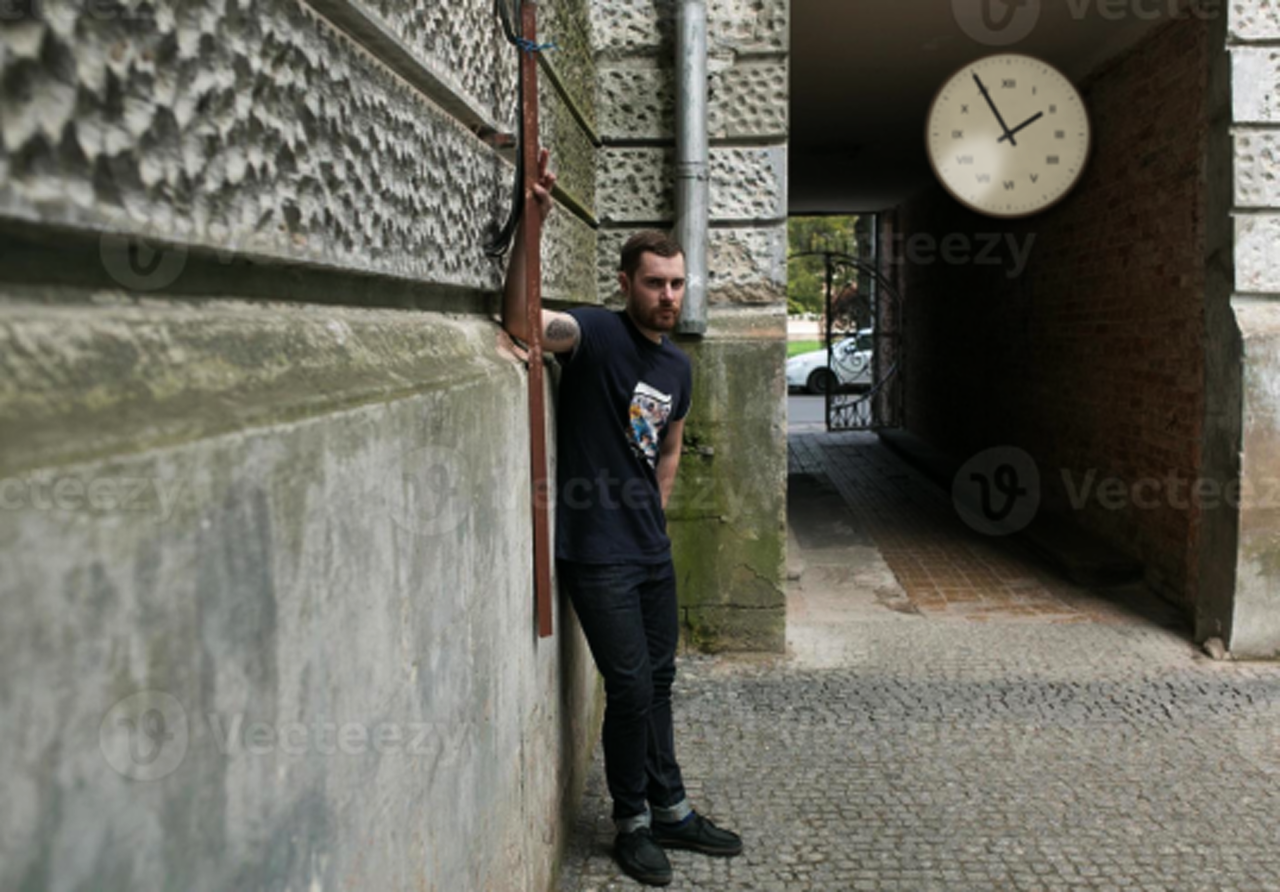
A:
1h55
